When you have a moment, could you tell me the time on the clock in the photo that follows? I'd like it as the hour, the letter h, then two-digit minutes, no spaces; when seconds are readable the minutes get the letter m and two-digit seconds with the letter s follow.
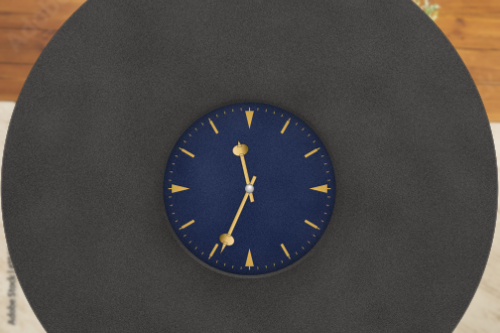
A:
11h34
